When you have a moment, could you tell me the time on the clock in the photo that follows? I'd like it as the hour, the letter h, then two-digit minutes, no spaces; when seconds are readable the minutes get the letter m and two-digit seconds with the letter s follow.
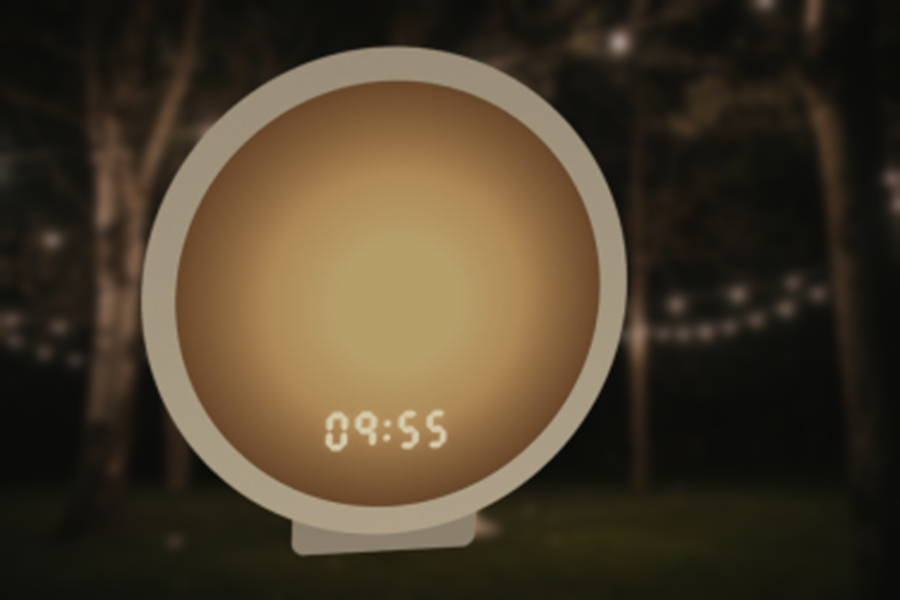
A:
9h55
